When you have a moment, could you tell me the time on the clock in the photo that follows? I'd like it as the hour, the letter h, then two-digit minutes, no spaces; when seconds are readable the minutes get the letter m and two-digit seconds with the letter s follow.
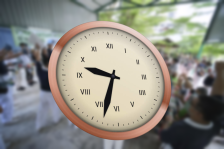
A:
9h33
